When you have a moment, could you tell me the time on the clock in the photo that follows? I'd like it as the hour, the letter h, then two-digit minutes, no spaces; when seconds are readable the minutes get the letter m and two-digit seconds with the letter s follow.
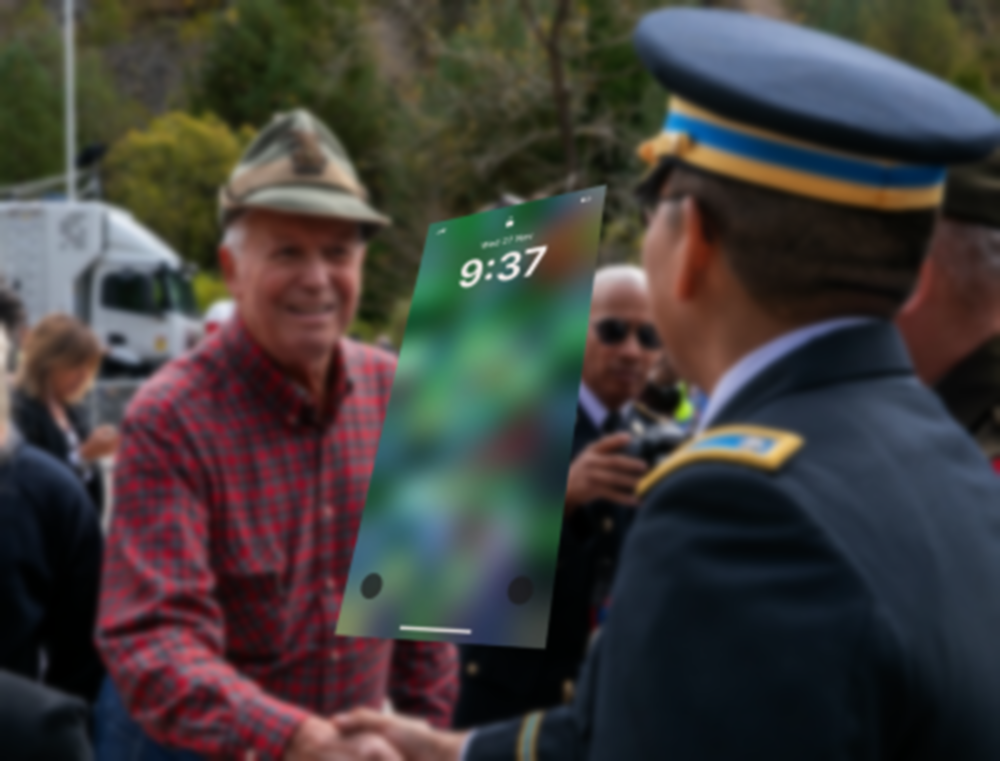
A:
9h37
